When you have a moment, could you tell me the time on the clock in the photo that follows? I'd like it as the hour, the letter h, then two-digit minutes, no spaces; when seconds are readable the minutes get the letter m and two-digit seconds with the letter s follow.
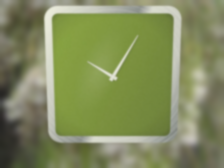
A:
10h05
